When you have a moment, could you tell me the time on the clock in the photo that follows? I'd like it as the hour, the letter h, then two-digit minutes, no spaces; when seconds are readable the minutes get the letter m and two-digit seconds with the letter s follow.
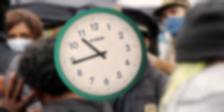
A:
10h44
